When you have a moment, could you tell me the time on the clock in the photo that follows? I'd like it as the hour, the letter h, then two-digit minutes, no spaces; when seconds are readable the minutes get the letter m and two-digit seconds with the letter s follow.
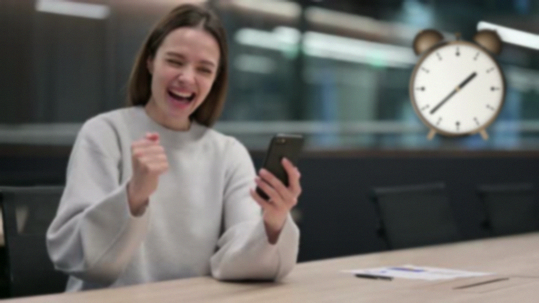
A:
1h38
